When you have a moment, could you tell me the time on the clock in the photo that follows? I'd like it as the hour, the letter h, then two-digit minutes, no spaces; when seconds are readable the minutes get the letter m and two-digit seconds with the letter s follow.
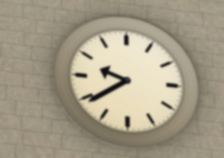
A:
9h39
